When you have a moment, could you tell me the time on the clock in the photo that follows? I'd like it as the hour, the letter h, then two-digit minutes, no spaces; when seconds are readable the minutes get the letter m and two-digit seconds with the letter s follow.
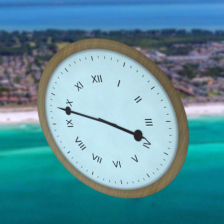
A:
3h48
